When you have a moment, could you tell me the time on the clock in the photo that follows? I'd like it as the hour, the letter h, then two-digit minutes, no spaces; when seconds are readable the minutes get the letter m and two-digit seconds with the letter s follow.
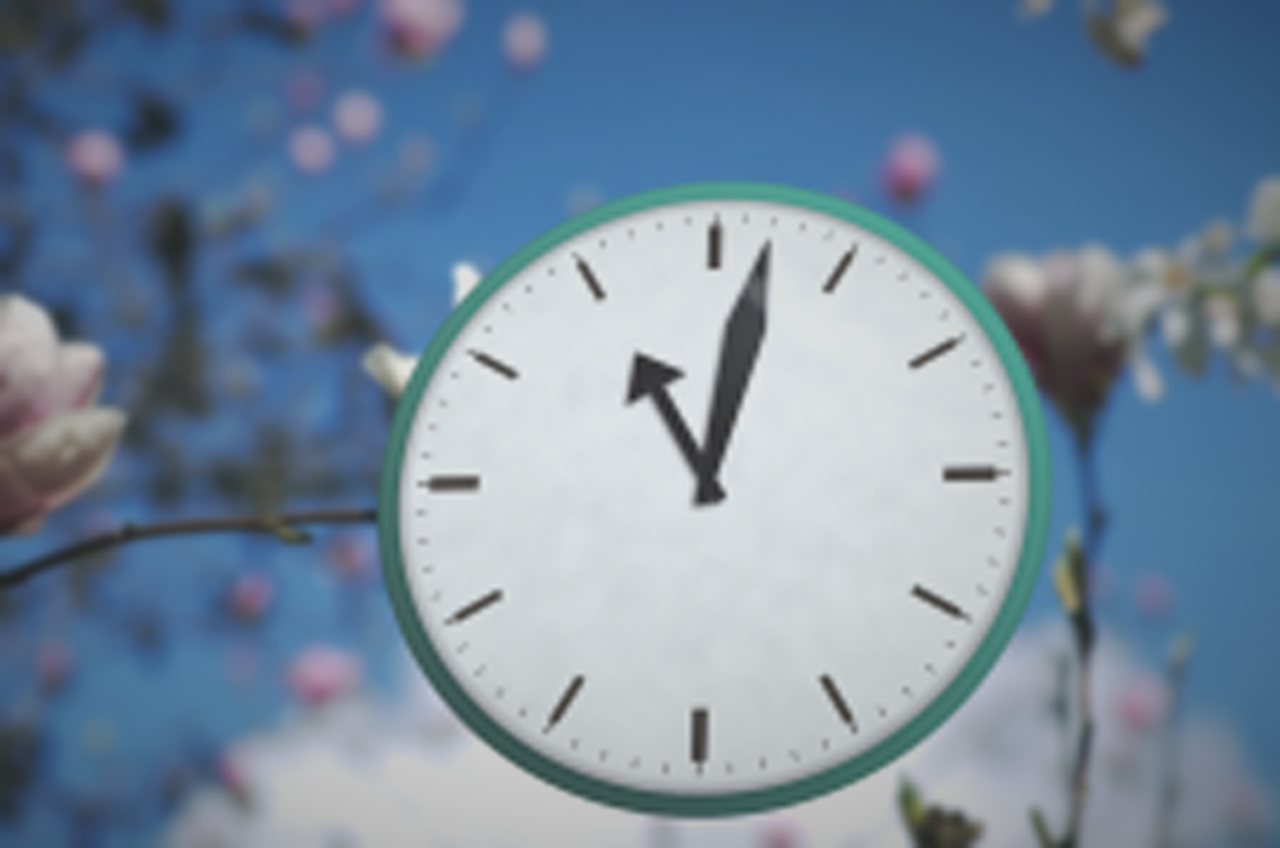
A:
11h02
